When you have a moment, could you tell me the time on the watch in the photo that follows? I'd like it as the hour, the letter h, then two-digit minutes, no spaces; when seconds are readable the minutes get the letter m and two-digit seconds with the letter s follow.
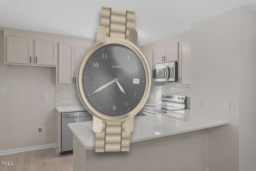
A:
4h40
